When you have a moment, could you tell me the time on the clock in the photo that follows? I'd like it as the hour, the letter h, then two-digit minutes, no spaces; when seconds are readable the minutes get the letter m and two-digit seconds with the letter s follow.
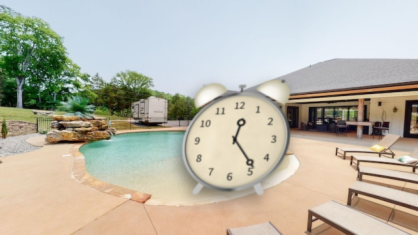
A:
12h24
